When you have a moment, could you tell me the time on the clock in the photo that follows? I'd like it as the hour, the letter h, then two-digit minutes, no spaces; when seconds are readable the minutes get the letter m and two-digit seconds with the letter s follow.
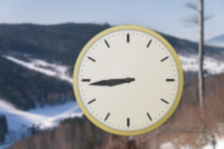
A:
8h44
